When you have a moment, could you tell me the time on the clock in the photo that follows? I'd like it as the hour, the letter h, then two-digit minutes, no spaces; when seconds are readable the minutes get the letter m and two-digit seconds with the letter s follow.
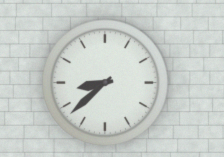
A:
8h38
